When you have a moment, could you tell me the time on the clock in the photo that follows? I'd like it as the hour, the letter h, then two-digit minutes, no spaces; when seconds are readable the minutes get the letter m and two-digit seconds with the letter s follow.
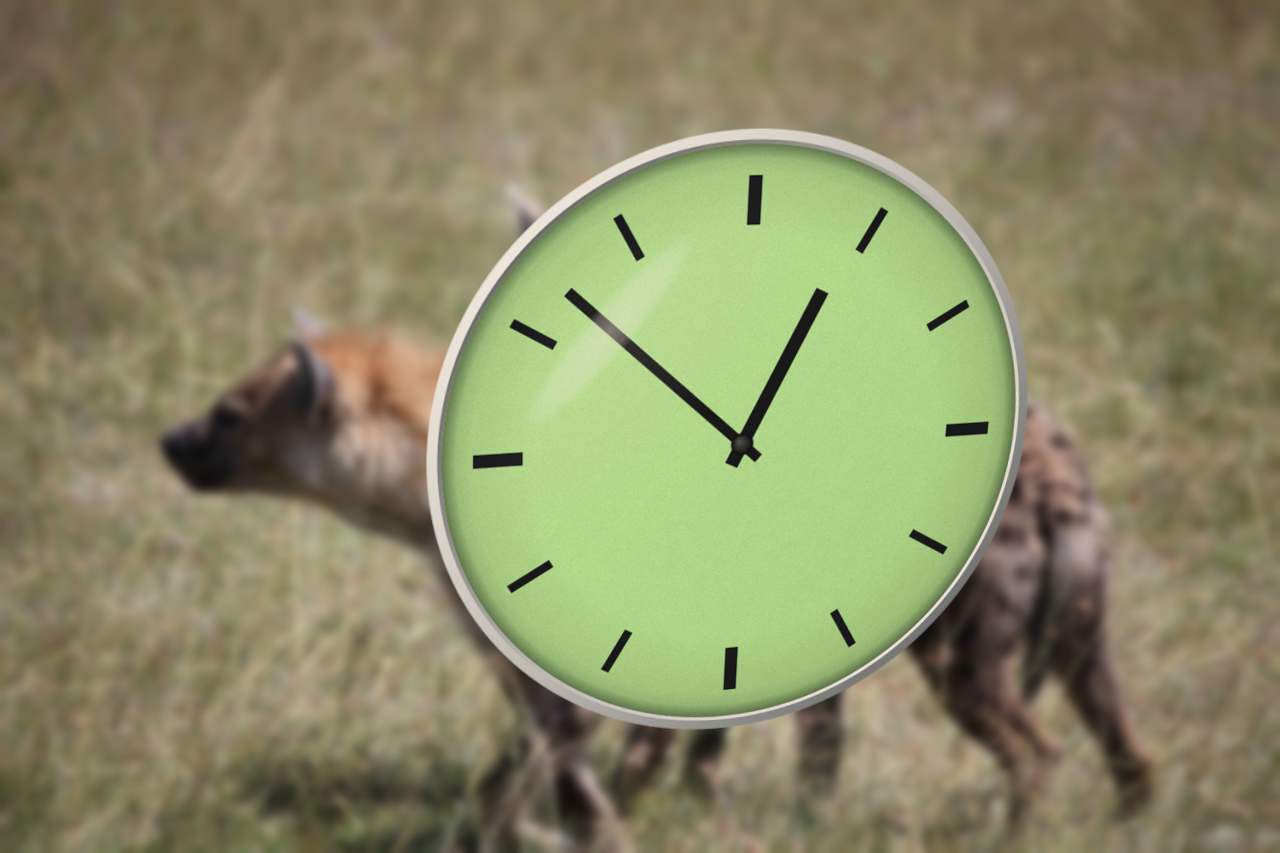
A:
12h52
